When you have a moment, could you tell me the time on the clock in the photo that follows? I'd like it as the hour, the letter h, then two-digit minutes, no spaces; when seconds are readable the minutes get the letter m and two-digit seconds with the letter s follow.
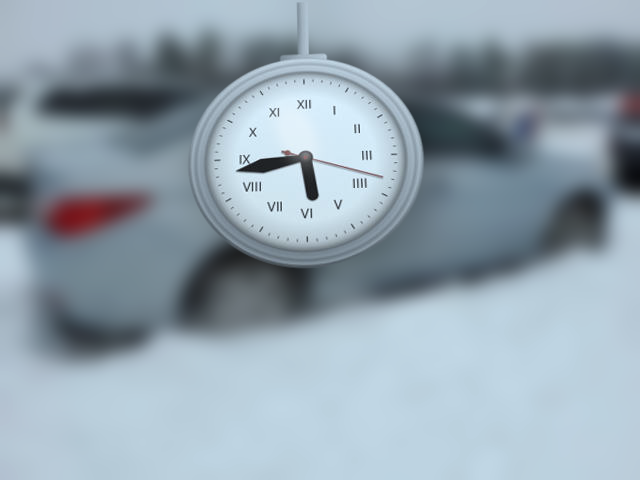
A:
5h43m18s
